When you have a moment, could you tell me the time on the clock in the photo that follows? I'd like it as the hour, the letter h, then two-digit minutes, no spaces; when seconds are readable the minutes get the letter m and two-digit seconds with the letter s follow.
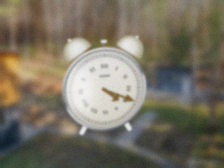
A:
4h19
